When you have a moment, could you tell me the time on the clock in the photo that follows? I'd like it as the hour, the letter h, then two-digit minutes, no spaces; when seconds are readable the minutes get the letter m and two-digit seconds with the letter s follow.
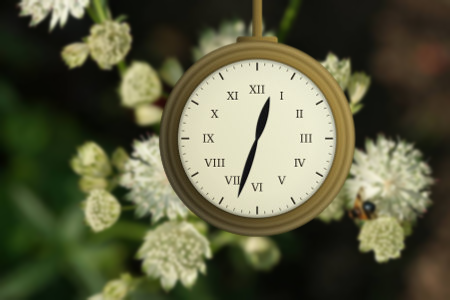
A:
12h33
